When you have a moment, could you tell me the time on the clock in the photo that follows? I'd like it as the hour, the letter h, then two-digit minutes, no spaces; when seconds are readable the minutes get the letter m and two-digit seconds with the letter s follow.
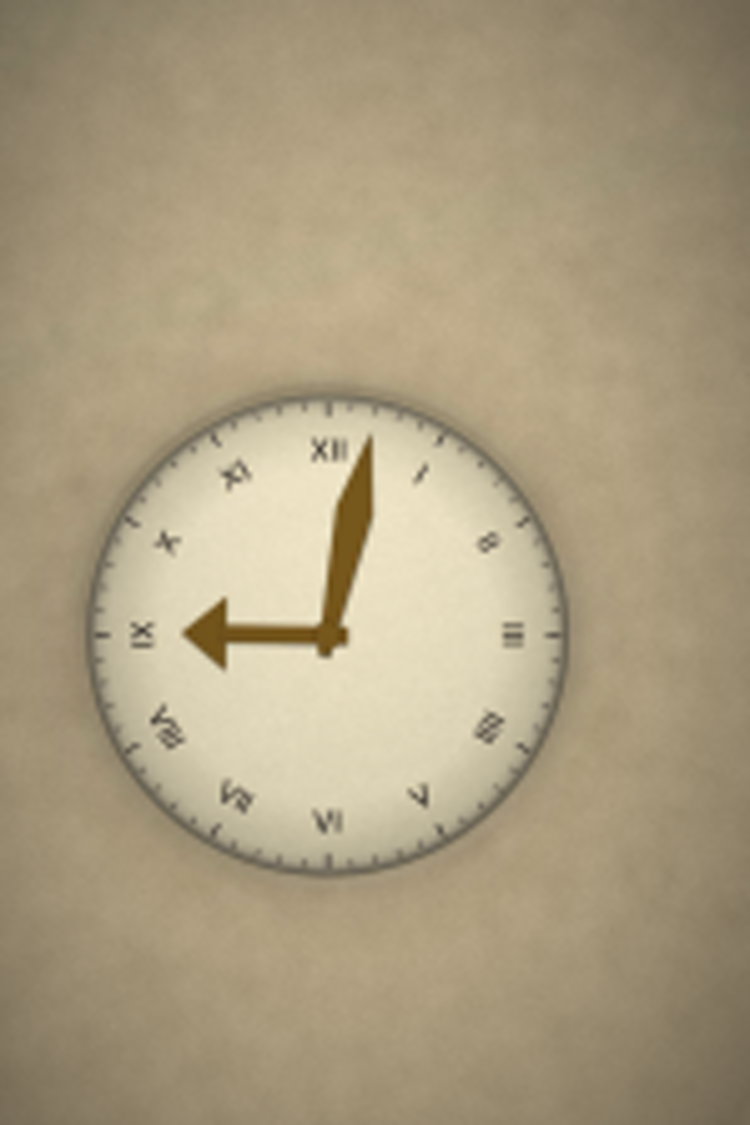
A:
9h02
